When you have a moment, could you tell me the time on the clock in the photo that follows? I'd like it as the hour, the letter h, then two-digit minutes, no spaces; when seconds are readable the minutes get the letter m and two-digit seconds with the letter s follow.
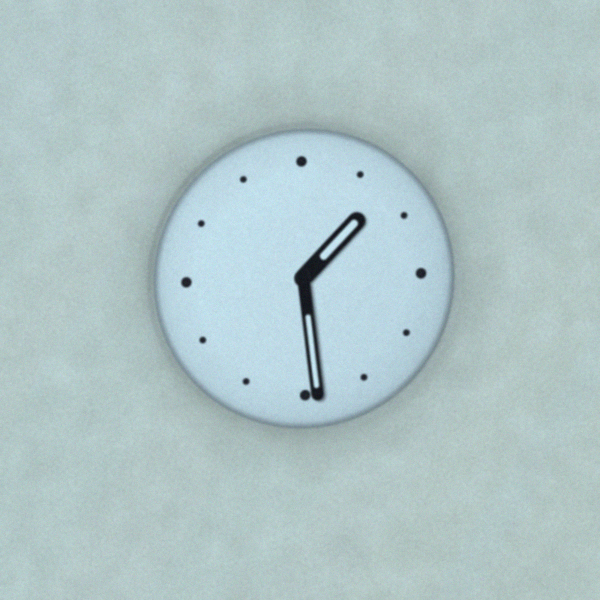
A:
1h29
